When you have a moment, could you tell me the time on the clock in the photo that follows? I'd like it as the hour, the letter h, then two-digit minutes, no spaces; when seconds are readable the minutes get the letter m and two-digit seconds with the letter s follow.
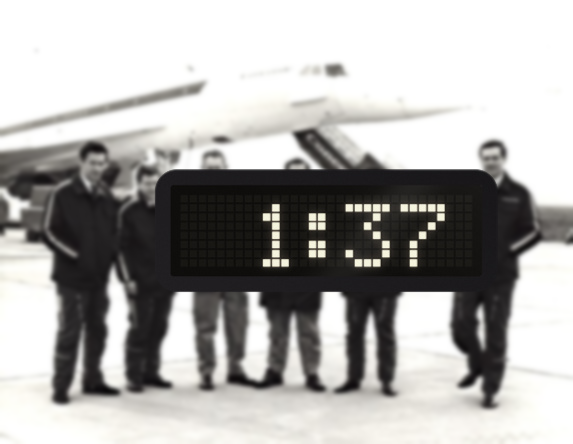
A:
1h37
